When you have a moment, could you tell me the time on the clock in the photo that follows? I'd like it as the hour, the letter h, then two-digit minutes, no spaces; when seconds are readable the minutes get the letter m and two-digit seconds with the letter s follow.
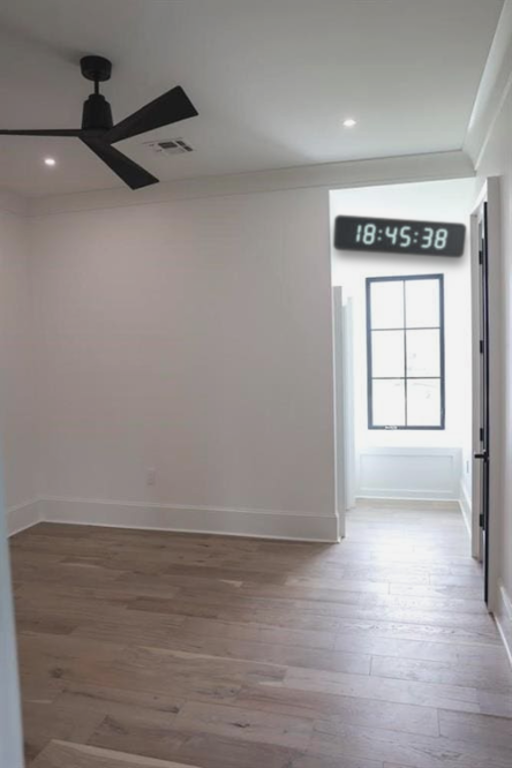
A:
18h45m38s
